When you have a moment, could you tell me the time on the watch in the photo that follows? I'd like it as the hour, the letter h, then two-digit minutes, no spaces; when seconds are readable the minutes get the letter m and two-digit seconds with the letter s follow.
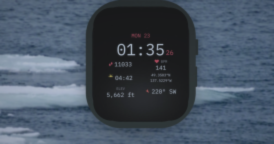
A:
1h35
